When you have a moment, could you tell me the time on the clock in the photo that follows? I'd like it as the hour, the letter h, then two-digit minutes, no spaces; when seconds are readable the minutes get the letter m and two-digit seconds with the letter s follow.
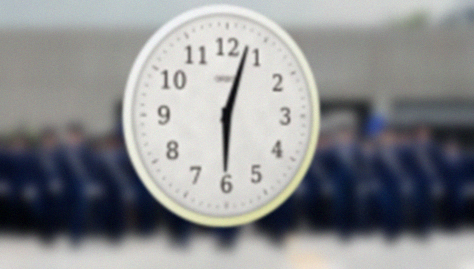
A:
6h03
